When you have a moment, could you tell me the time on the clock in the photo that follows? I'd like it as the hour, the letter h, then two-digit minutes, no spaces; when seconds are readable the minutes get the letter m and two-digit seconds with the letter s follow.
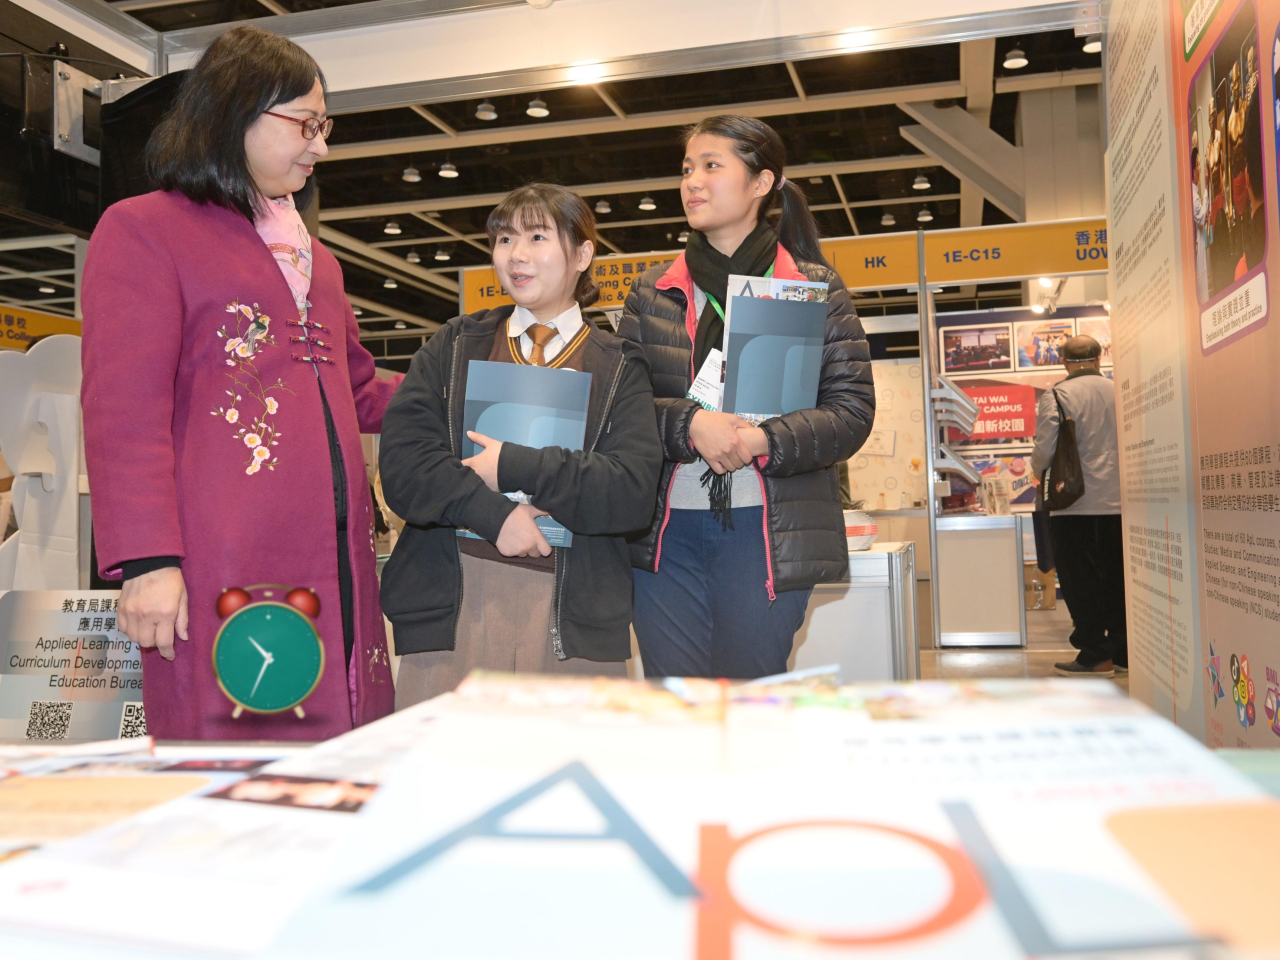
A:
10h34
